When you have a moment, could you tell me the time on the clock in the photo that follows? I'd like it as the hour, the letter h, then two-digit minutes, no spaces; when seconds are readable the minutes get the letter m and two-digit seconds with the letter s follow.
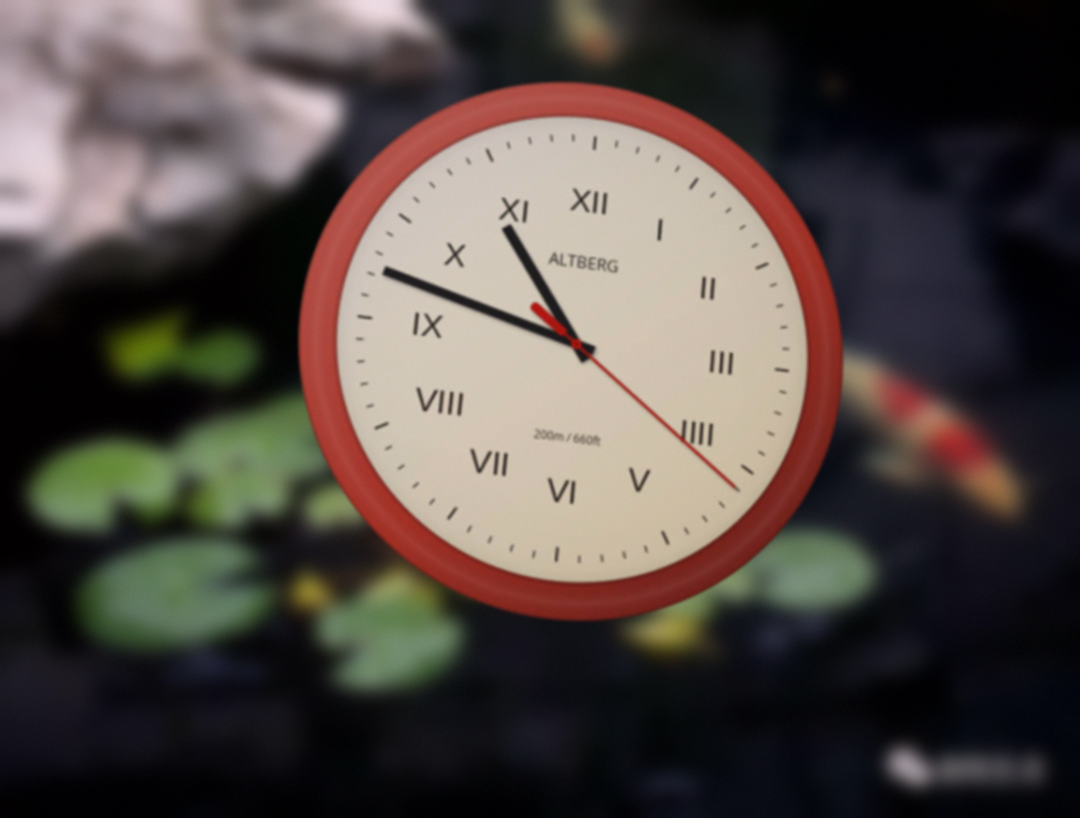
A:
10h47m21s
